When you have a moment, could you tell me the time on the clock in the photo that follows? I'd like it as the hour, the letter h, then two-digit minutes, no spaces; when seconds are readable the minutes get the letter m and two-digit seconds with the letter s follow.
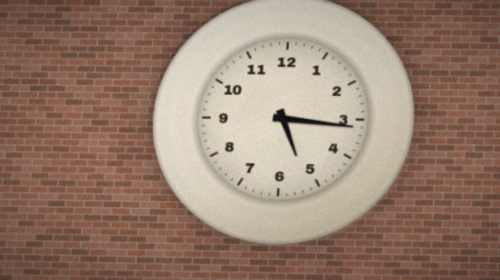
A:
5h16
